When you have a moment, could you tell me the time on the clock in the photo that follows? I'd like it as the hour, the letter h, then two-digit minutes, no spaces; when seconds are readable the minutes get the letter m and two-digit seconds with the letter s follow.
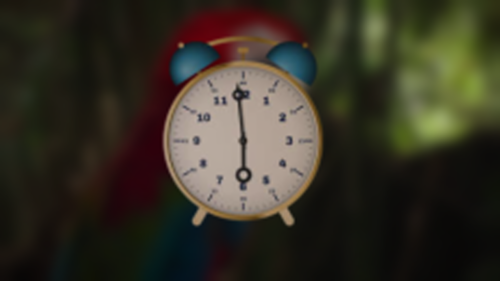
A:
5h59
